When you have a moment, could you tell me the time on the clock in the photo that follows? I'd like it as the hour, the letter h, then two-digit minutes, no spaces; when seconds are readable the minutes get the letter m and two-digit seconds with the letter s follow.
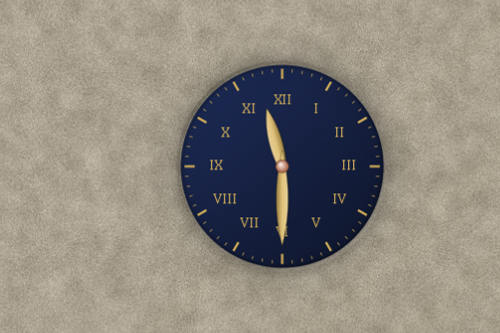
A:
11h30
